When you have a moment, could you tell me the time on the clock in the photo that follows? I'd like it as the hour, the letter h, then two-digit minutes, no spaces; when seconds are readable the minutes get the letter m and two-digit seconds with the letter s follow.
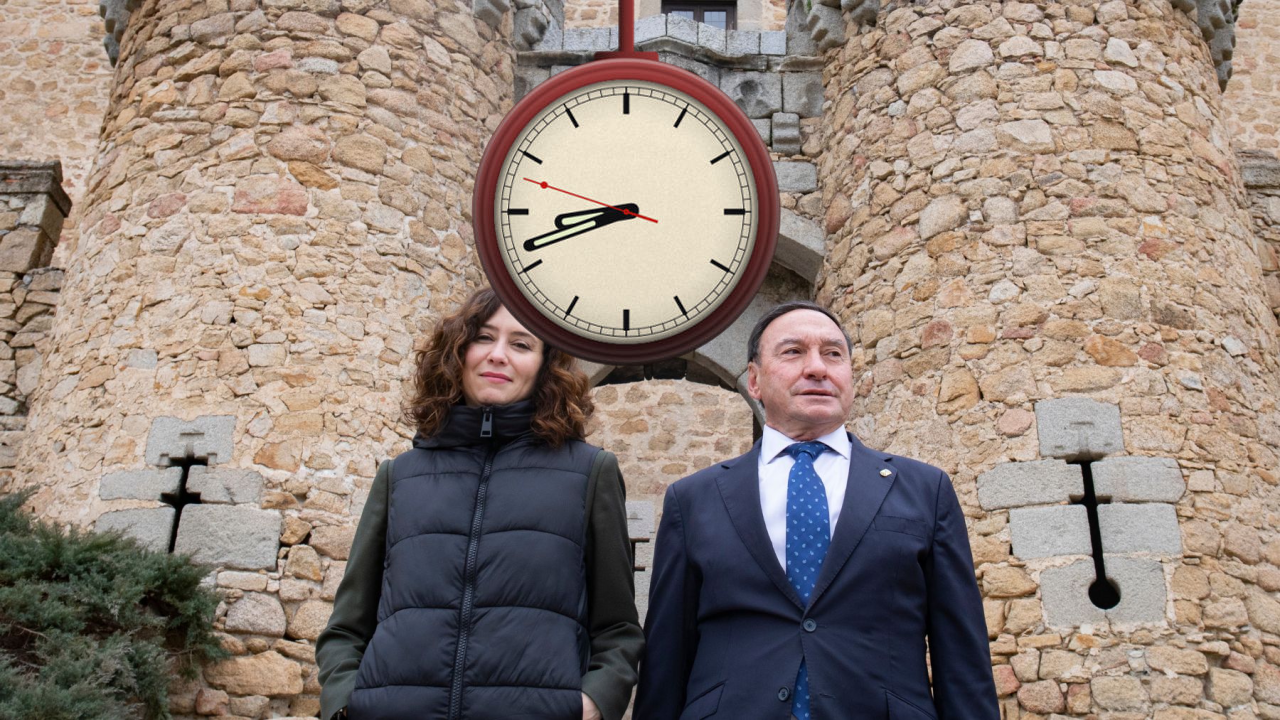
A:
8h41m48s
